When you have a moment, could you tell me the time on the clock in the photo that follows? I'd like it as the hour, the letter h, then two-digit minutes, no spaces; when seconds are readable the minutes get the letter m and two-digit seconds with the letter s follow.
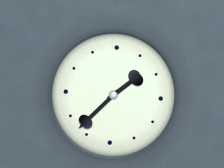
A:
1h37
